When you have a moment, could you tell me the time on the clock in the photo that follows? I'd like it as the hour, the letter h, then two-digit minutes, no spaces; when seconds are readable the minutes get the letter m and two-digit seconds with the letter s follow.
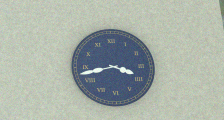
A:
3h43
